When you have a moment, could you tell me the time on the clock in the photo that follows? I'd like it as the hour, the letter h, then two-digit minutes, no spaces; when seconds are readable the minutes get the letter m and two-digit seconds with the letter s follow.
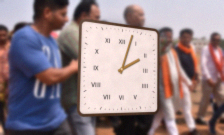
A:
2h03
